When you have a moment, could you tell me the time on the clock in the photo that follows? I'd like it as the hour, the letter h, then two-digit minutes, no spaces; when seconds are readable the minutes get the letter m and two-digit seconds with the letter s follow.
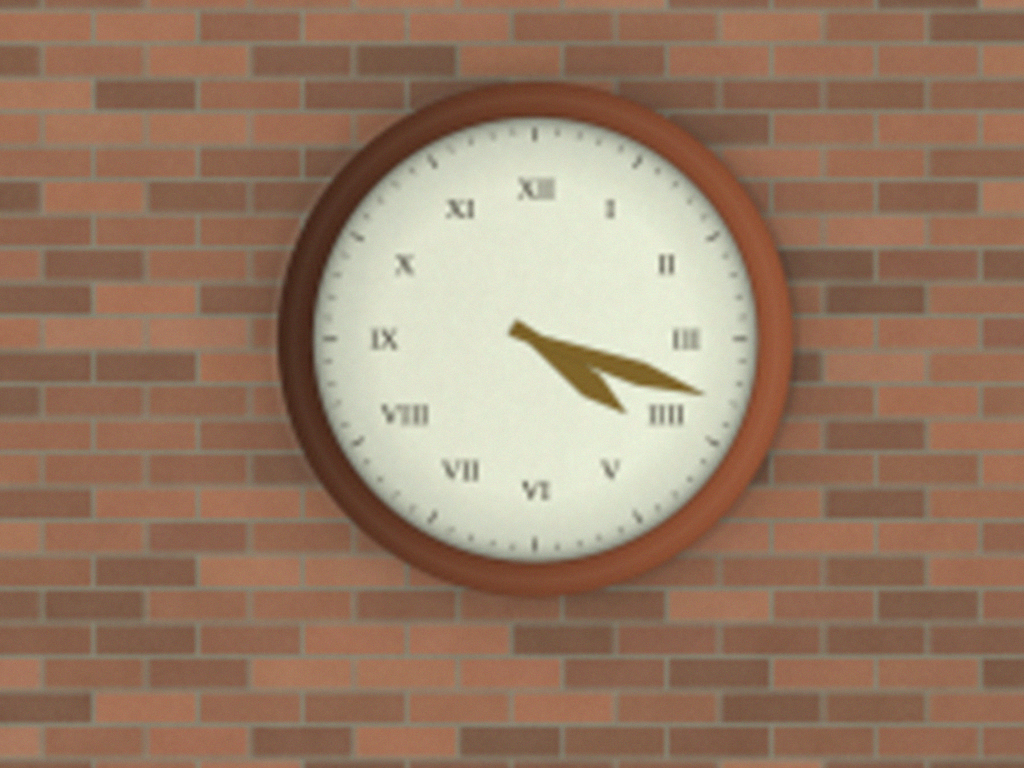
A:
4h18
